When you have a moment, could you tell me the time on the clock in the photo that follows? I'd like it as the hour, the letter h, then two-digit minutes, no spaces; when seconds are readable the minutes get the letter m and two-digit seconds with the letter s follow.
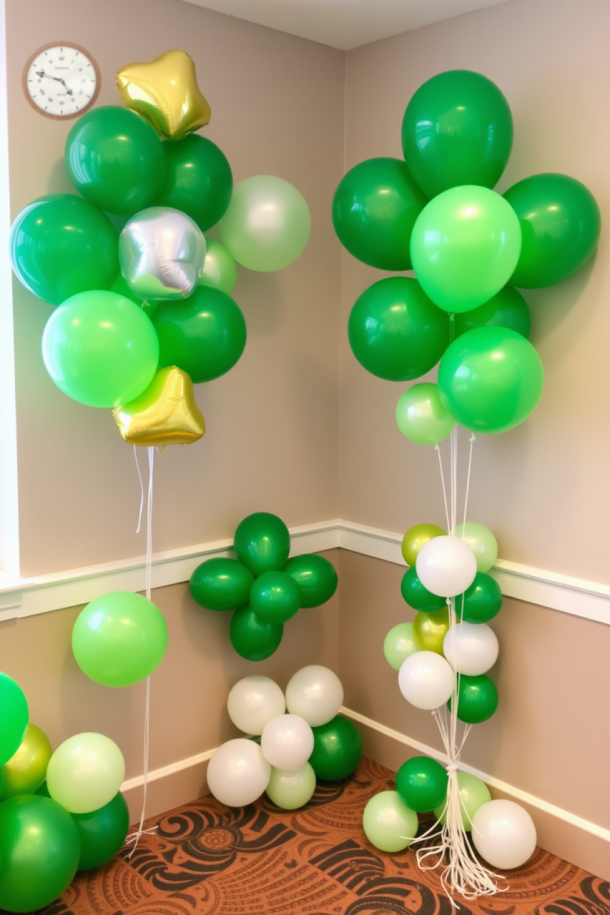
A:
4h48
